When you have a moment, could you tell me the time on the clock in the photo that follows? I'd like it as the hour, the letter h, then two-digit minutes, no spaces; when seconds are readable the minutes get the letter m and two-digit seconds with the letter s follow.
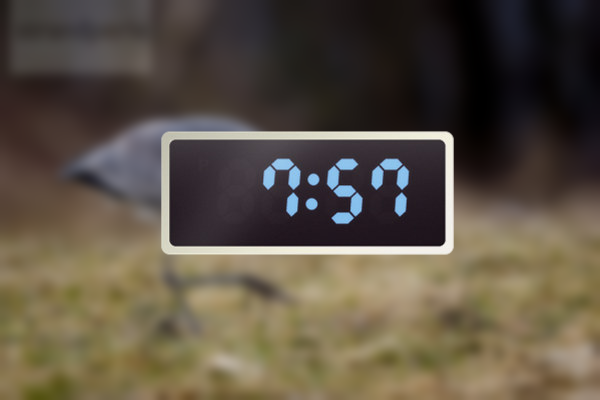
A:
7h57
